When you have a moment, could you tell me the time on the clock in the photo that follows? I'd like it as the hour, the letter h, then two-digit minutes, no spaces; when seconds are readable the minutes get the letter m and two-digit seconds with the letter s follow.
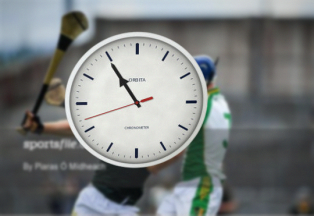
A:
10h54m42s
